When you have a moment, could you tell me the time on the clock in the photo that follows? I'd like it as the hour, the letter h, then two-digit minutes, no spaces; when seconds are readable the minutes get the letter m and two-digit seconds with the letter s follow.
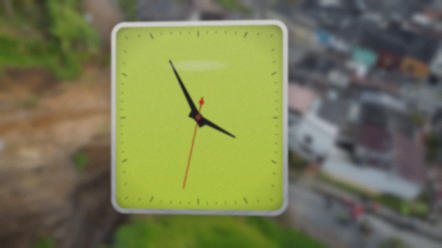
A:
3h55m32s
